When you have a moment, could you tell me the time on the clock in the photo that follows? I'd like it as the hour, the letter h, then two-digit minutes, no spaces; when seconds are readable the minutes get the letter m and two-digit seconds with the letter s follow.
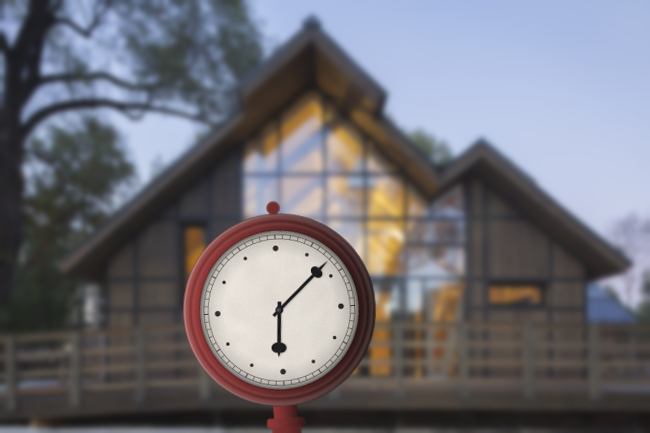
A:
6h08
